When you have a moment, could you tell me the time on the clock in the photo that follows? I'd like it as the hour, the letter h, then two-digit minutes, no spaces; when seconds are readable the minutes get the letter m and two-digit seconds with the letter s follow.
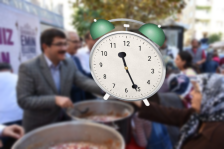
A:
11h26
